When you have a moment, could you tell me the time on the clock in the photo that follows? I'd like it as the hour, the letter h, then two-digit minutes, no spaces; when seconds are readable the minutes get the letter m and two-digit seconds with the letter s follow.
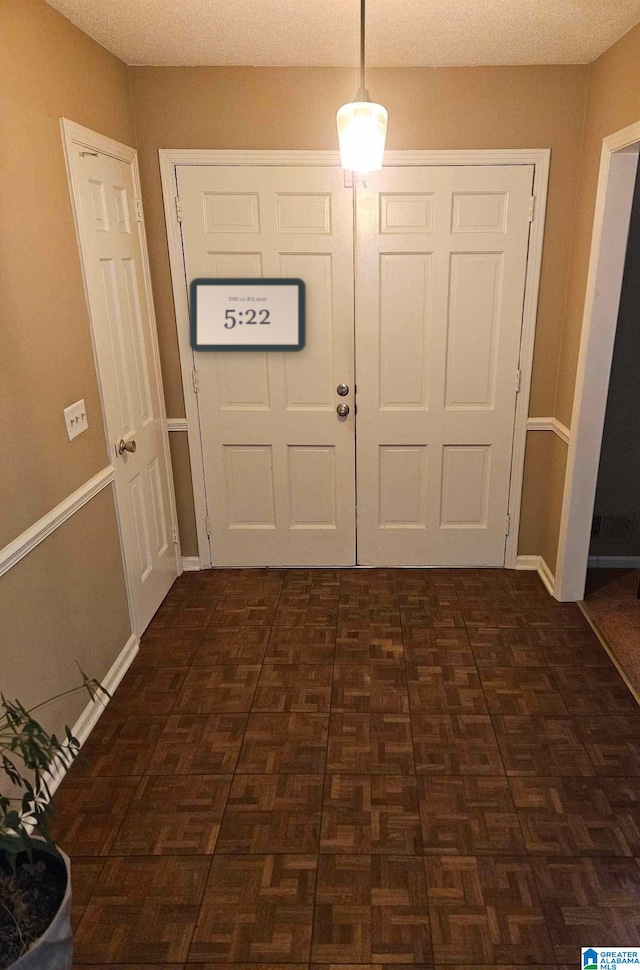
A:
5h22
